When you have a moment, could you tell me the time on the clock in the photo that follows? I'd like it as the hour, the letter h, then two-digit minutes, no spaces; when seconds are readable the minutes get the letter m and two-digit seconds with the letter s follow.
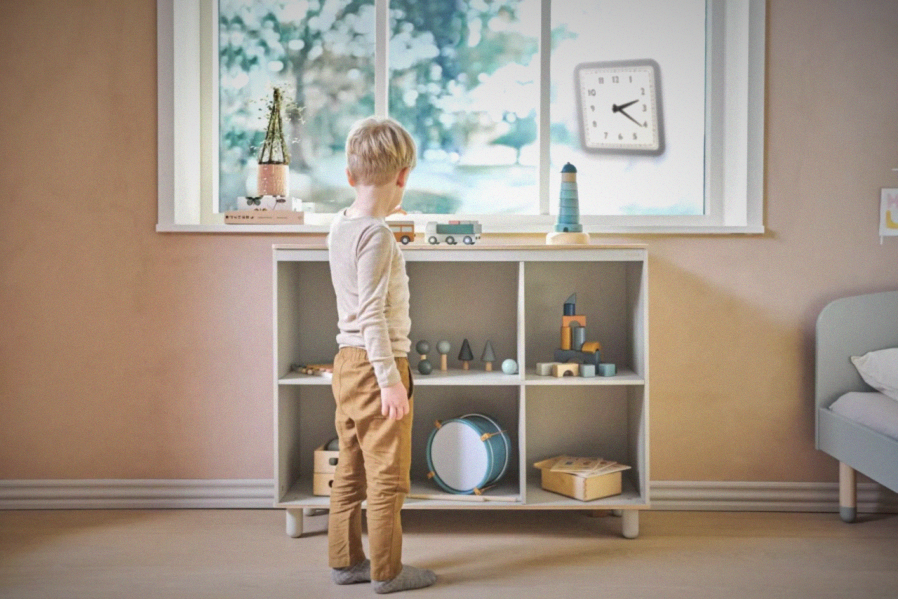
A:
2h21
